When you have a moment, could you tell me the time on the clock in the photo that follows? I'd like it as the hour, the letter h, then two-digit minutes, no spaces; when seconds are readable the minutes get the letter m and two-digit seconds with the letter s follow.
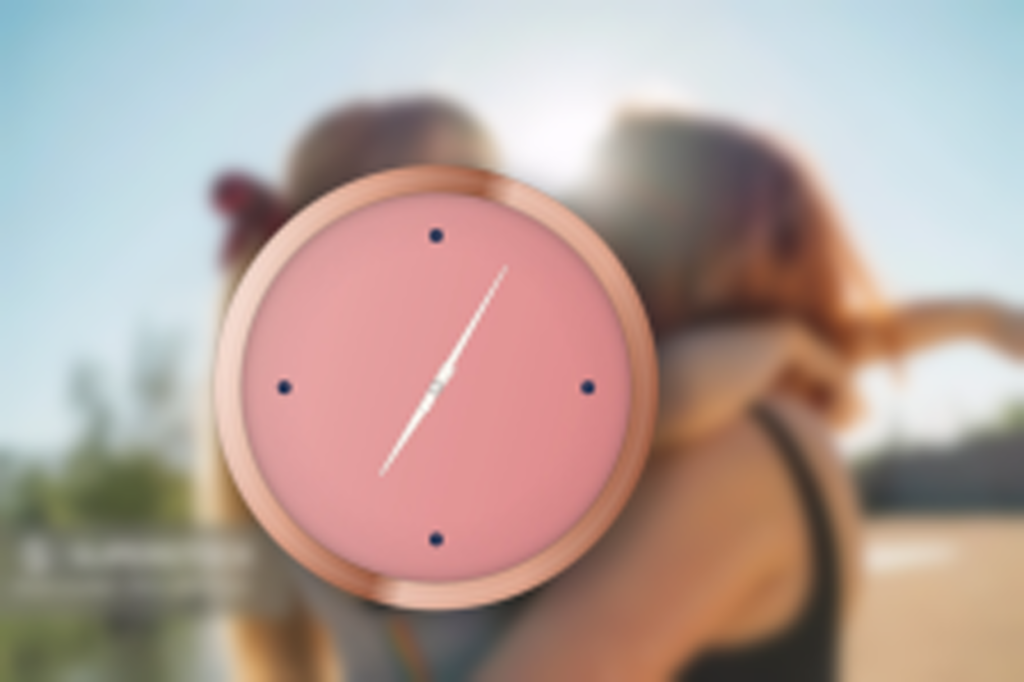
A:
7h05
